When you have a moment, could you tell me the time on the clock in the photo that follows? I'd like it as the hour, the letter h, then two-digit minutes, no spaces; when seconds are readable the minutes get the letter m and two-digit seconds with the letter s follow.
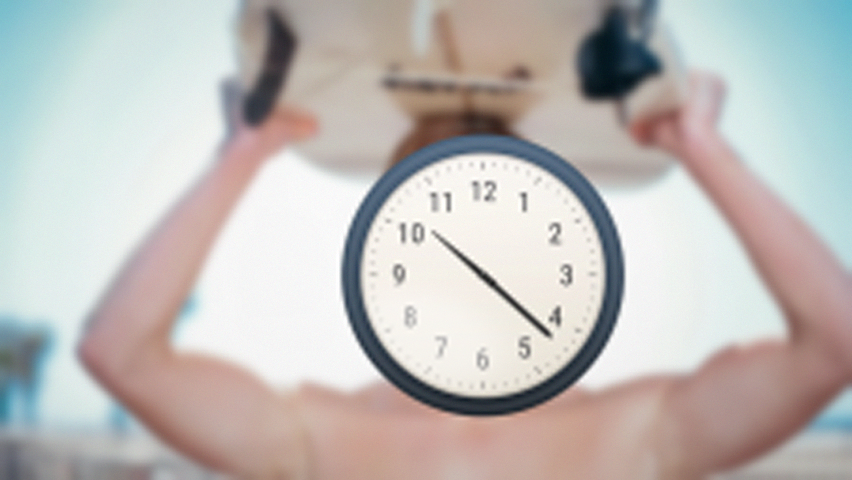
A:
10h22
